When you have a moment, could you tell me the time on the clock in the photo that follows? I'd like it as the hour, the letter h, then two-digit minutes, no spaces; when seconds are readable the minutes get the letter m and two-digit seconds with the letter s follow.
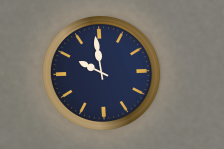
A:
9h59
